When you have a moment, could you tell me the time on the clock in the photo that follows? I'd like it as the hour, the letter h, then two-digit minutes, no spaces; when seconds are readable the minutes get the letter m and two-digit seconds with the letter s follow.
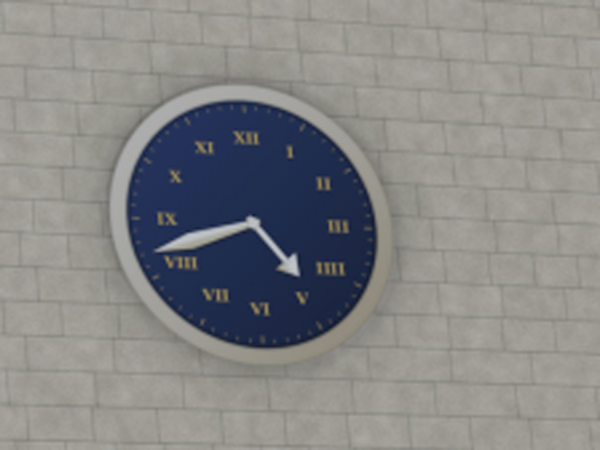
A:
4h42
